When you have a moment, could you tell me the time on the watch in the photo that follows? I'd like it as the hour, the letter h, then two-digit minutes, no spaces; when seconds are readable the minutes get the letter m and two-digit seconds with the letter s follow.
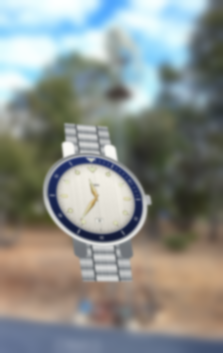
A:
11h36
